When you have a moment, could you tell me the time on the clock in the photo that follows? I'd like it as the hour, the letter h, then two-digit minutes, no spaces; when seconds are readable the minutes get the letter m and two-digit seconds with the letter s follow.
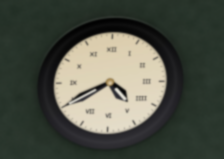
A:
4h40
